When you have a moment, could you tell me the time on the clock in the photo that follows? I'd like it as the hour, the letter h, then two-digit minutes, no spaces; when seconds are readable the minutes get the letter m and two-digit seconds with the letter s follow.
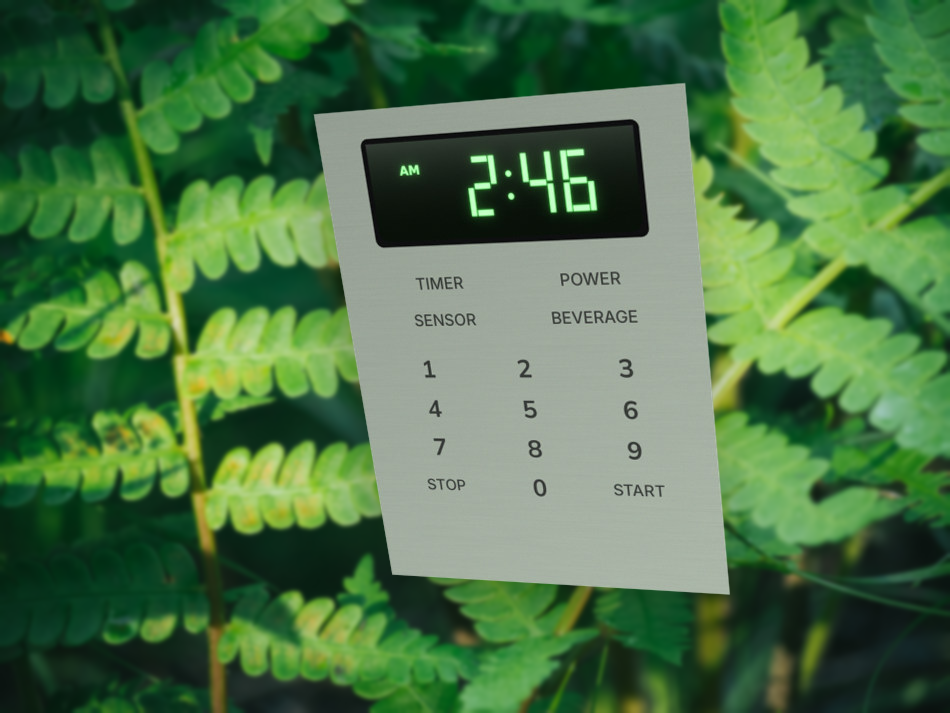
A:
2h46
